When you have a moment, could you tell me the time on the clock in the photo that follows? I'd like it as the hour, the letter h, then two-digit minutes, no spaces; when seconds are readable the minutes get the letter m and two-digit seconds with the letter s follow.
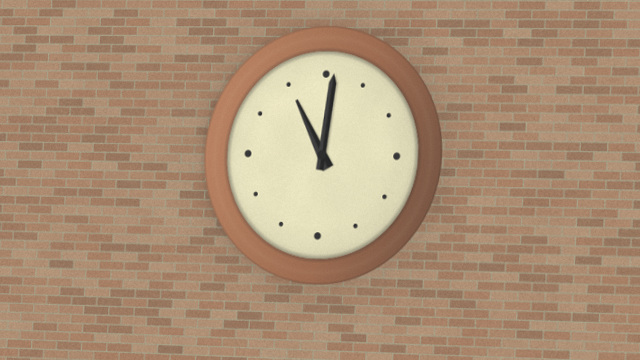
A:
11h01
